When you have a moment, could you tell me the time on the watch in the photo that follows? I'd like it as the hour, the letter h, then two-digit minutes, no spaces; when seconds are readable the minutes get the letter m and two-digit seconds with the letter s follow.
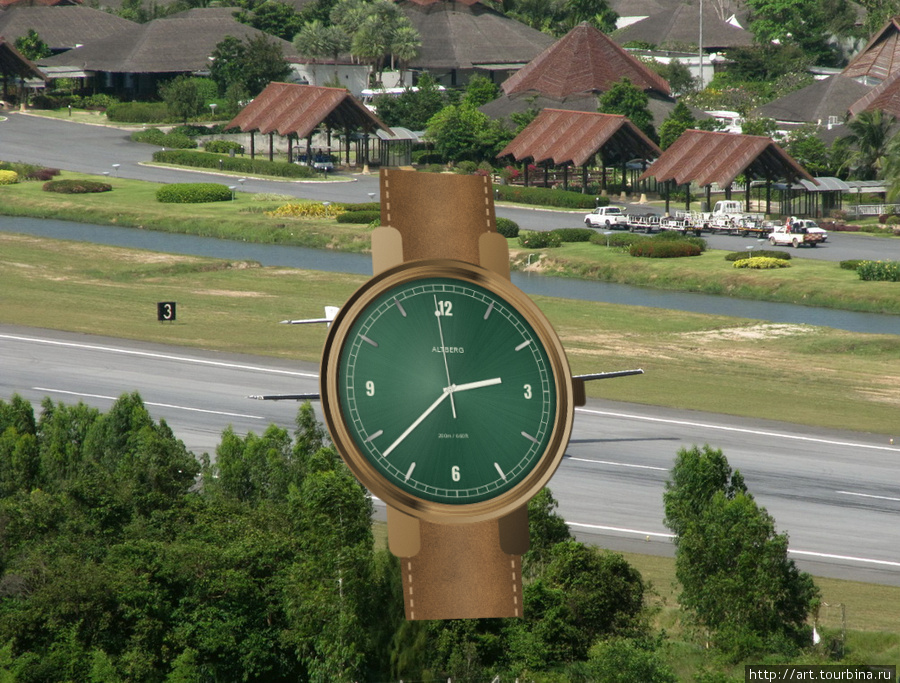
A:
2h37m59s
